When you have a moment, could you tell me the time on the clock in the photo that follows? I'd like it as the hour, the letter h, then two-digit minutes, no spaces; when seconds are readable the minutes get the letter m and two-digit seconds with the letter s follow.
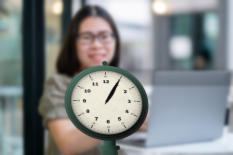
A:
1h05
